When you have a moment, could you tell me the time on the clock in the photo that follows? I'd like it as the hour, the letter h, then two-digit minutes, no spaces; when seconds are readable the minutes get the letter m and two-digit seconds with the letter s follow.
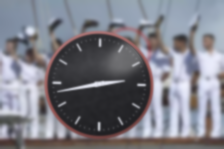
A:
2h43
